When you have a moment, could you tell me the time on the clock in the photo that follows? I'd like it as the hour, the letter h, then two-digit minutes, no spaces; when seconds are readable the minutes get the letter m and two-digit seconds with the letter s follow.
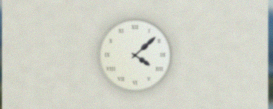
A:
4h08
